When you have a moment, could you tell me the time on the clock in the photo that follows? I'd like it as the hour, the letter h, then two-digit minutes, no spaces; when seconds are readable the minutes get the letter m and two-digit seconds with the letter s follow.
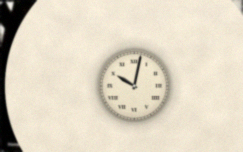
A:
10h02
